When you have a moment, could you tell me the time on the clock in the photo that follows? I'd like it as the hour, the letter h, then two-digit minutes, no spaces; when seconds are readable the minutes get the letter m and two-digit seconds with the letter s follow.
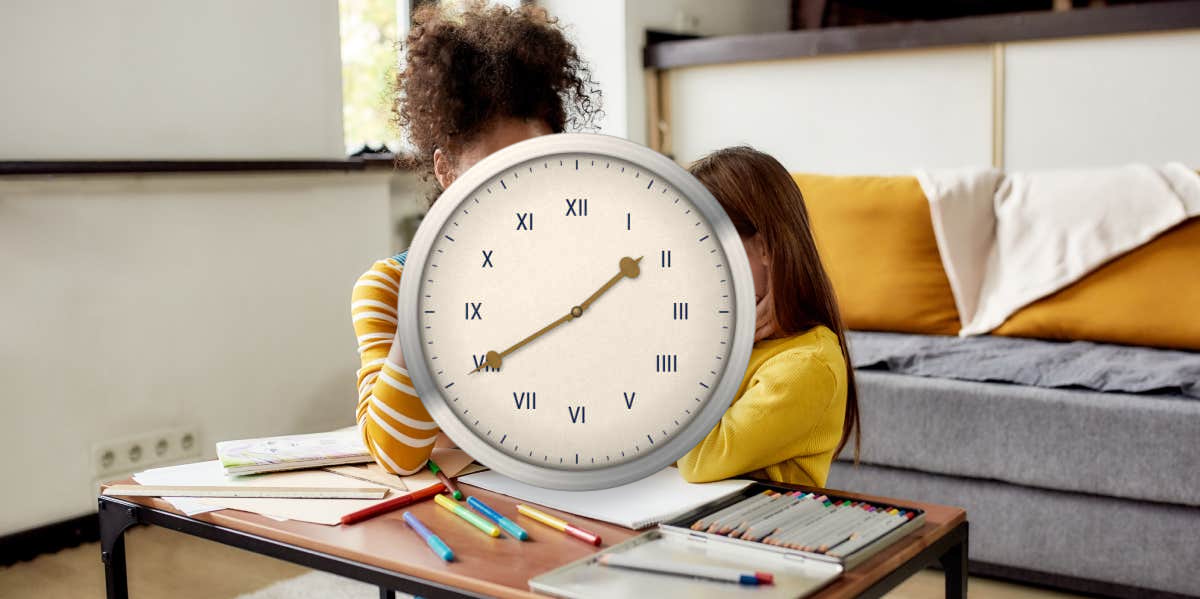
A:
1h40
